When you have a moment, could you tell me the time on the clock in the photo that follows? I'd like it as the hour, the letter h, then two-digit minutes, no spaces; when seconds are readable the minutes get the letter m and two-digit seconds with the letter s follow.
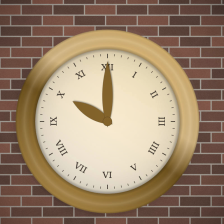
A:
10h00
